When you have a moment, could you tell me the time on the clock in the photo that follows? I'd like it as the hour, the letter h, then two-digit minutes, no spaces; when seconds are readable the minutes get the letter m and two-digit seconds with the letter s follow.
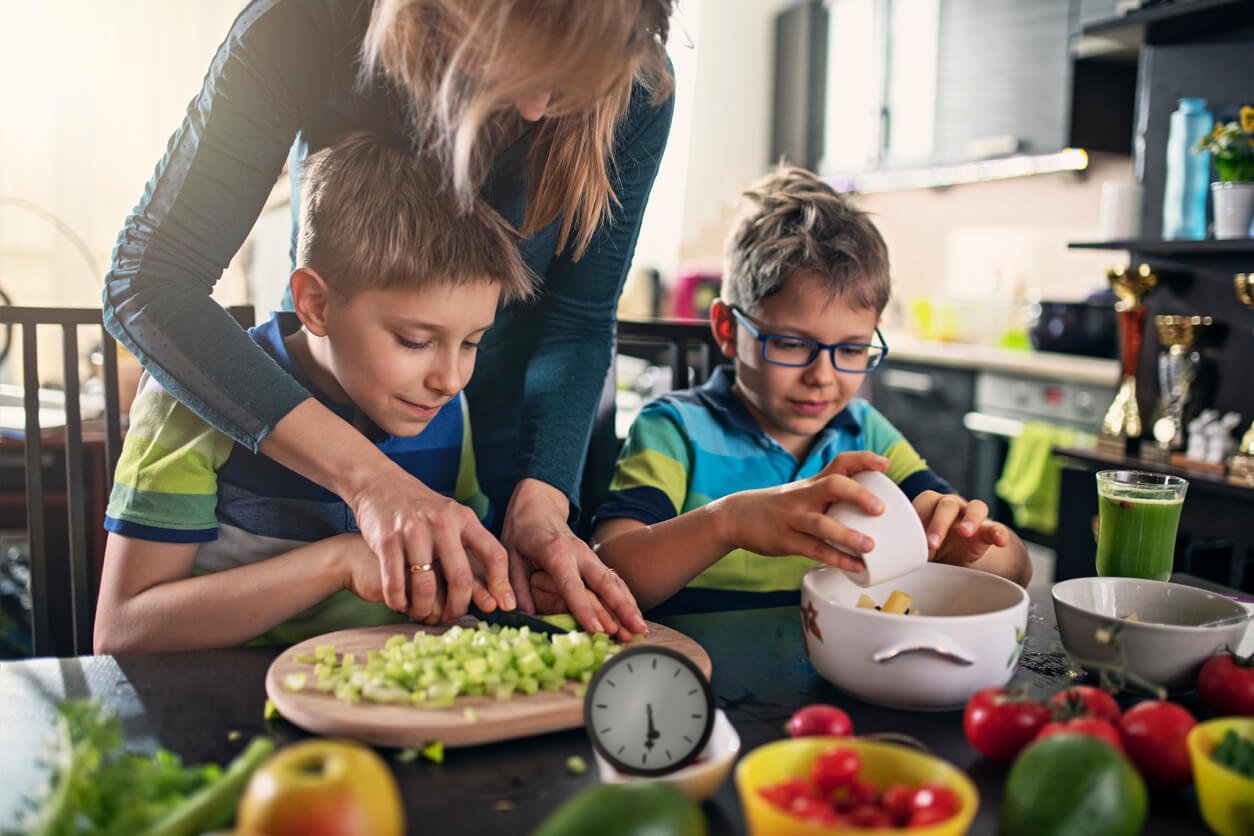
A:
5h29
